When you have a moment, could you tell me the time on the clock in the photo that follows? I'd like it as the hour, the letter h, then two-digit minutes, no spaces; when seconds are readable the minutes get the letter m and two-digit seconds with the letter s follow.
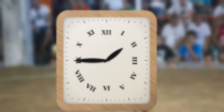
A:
1h45
